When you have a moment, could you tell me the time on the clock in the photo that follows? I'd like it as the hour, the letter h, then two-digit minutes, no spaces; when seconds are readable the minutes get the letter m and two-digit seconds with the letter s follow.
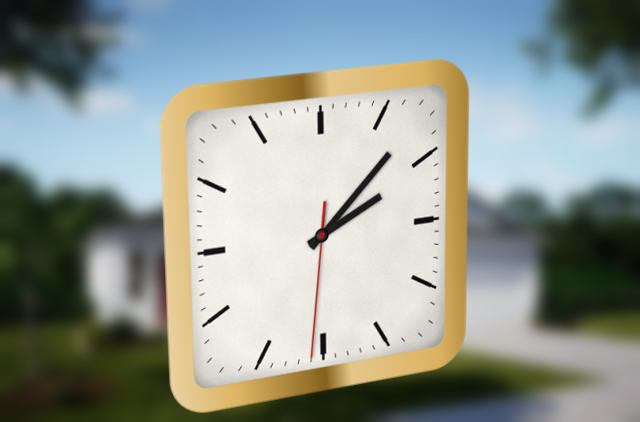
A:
2h07m31s
